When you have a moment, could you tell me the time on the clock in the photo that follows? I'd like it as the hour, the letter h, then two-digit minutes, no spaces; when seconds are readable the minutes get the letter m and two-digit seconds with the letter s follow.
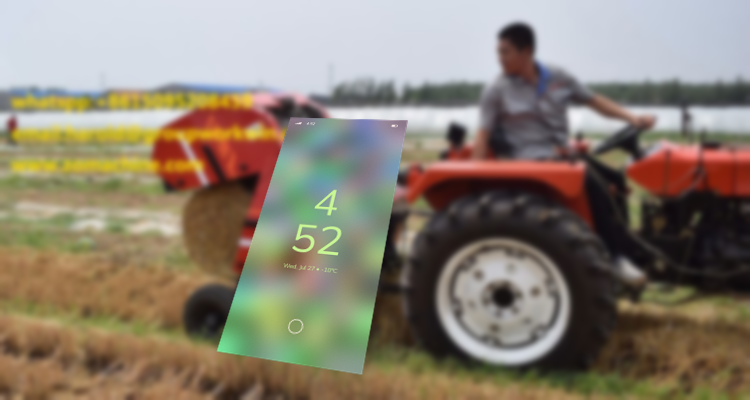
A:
4h52
